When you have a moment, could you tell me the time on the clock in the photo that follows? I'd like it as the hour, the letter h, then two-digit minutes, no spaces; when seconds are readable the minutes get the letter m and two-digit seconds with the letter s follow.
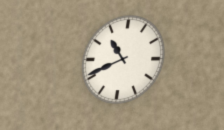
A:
10h41
